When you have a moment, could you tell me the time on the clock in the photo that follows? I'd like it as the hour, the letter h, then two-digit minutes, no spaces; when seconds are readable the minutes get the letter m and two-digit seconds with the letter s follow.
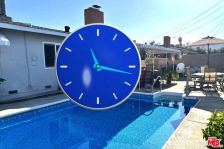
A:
11h17
